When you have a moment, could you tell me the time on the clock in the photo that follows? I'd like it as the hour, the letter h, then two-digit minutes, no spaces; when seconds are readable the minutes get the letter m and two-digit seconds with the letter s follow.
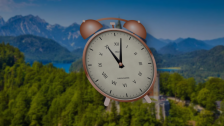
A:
11h02
